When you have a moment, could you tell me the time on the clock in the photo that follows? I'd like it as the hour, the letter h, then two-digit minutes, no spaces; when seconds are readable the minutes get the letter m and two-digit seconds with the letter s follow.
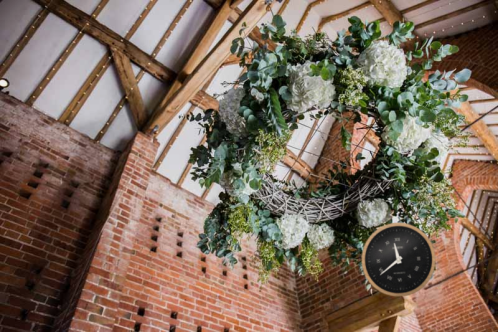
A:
11h39
